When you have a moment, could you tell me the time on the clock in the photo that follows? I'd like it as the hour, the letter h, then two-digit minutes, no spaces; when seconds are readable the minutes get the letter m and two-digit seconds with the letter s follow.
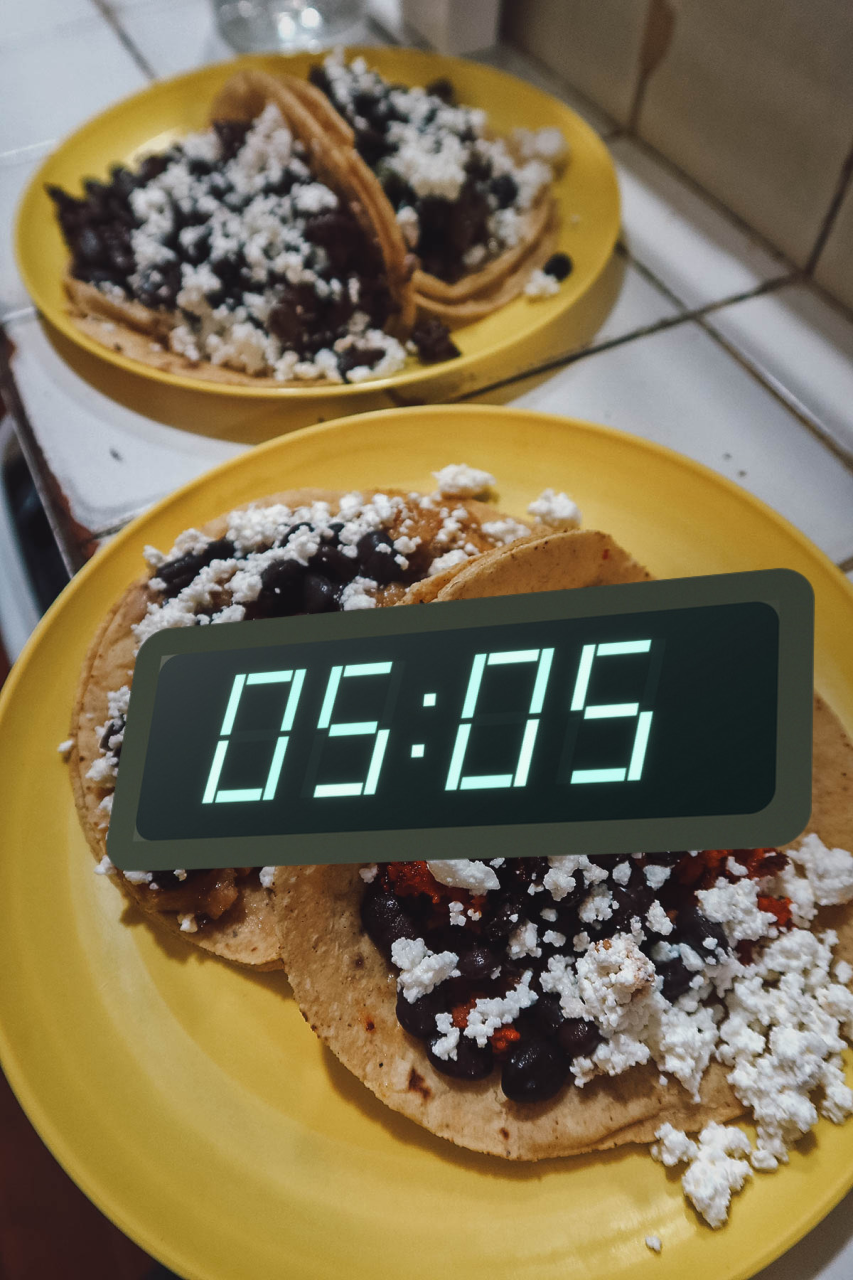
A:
5h05
